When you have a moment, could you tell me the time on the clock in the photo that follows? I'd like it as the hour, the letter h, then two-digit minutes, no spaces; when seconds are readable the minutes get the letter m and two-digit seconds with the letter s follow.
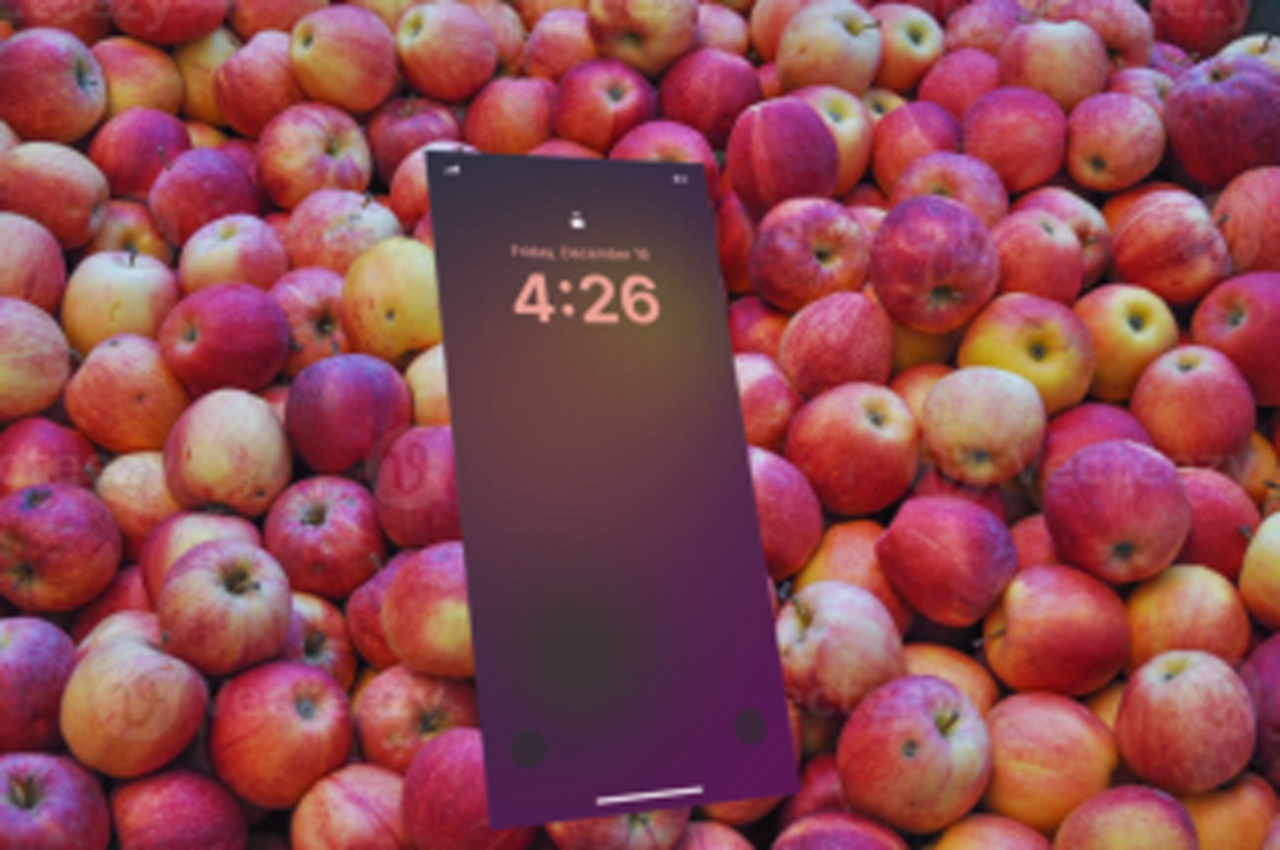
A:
4h26
